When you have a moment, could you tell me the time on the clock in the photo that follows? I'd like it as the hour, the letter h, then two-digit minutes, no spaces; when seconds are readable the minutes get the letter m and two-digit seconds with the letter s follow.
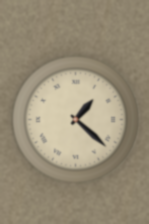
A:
1h22
